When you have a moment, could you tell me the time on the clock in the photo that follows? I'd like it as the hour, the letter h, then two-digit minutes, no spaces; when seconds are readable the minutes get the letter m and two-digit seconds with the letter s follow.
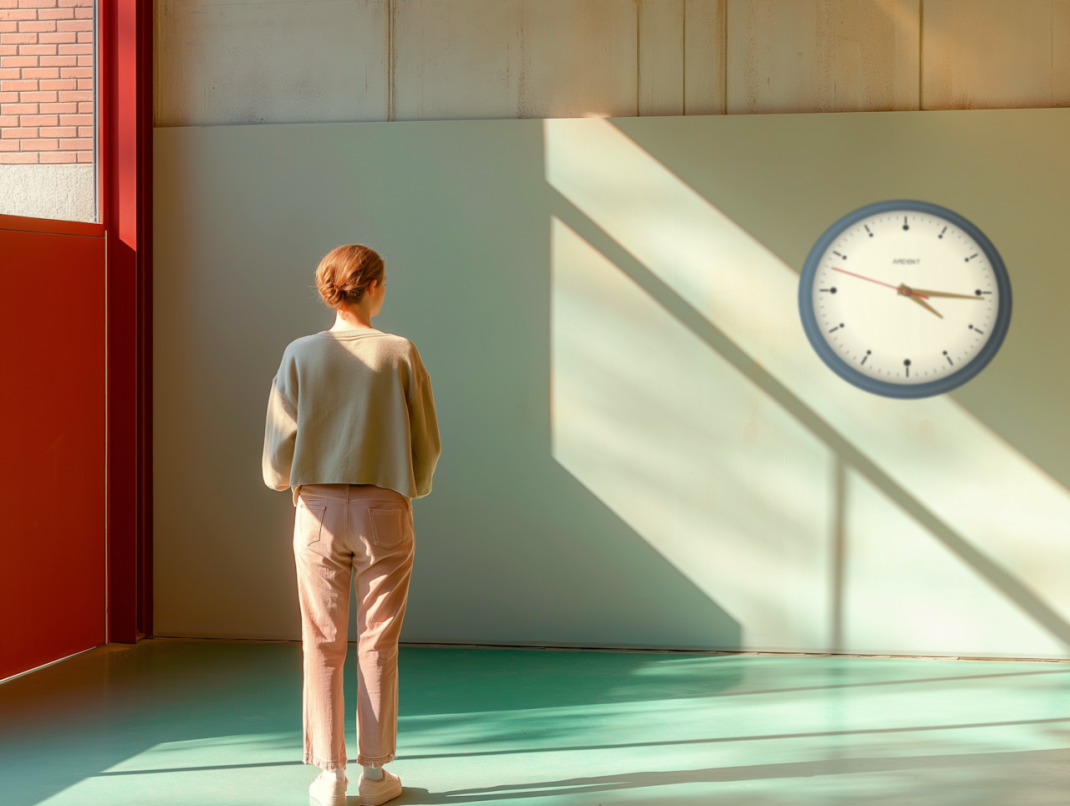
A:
4h15m48s
